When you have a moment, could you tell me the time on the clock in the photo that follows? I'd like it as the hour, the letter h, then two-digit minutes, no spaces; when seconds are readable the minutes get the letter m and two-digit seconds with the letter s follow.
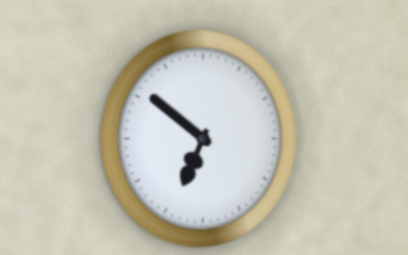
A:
6h51
